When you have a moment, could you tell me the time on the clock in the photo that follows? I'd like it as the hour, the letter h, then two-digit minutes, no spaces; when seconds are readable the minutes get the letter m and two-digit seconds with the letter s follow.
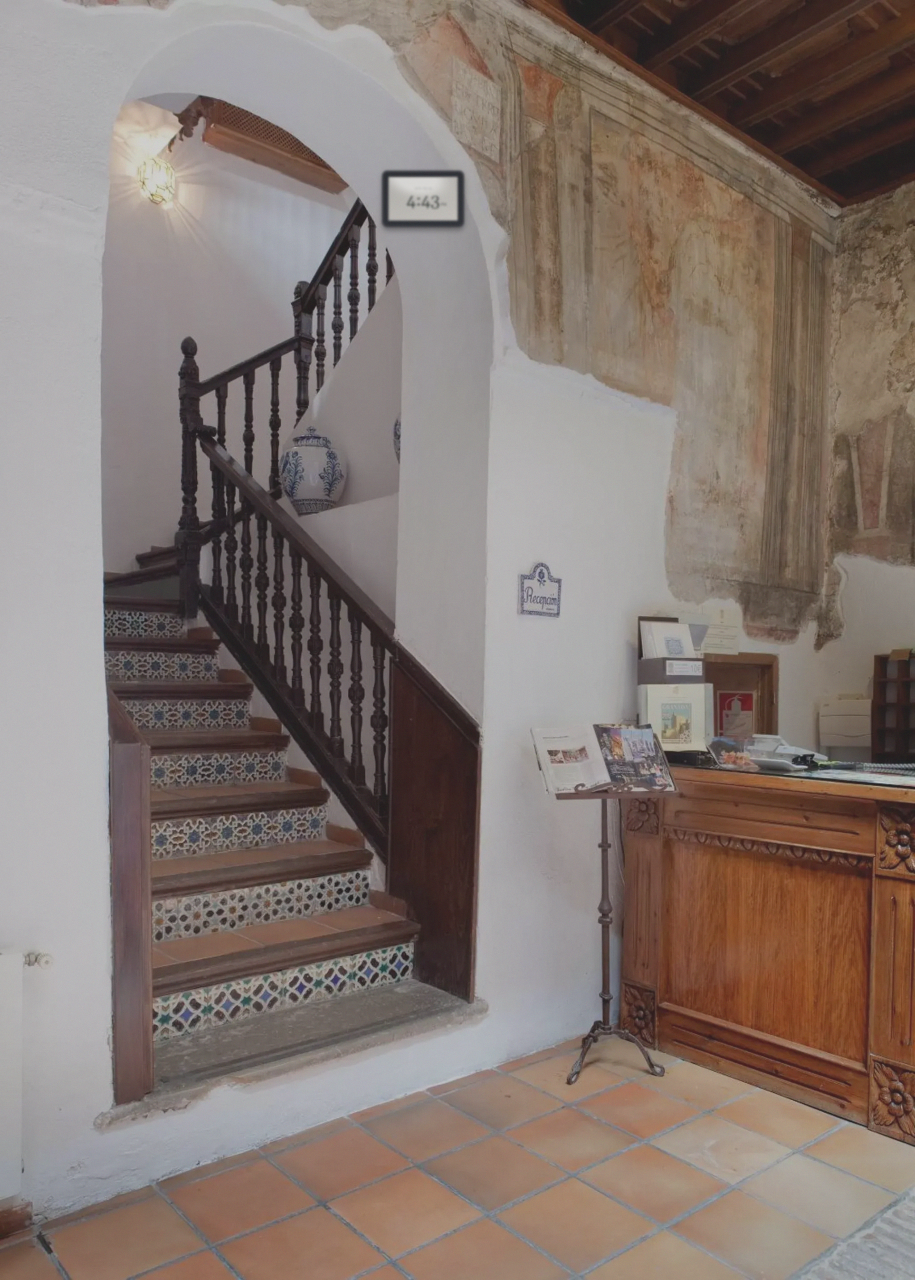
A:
4h43
